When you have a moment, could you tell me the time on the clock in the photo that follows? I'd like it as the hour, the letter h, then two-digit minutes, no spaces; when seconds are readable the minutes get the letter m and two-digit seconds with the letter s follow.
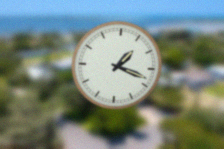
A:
1h18
